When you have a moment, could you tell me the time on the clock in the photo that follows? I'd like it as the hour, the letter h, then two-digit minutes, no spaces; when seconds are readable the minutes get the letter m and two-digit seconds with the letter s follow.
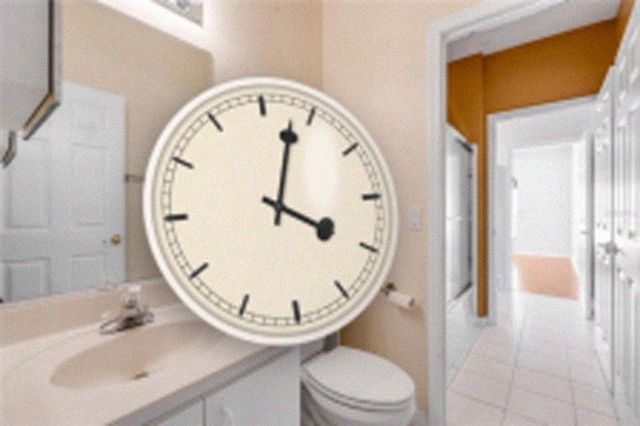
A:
4h03
